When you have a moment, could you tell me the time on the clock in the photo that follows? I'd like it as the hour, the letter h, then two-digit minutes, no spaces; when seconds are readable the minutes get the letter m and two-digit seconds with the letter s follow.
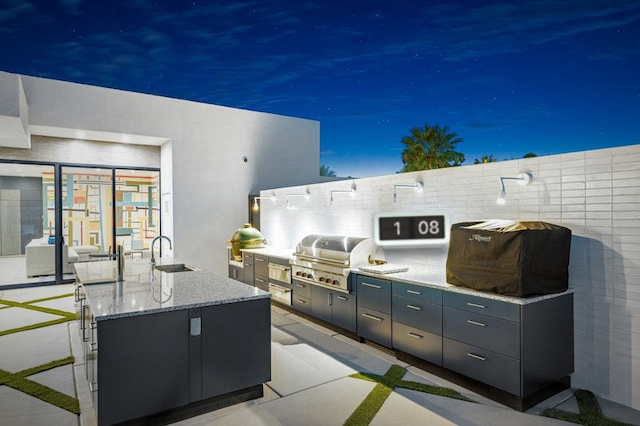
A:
1h08
